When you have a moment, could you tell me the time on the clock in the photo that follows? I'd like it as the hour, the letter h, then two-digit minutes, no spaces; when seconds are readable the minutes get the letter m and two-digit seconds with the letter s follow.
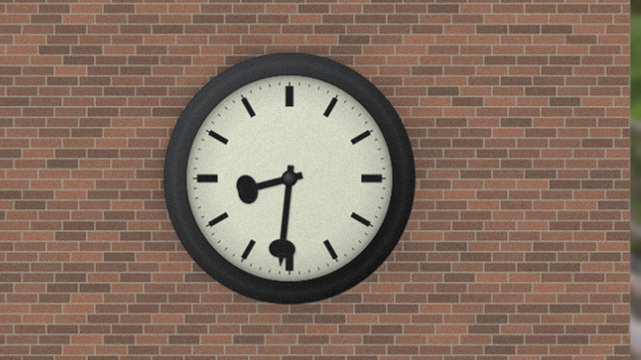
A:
8h31
